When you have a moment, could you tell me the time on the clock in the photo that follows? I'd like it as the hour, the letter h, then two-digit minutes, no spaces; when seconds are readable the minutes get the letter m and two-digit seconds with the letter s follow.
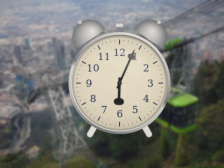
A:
6h04
